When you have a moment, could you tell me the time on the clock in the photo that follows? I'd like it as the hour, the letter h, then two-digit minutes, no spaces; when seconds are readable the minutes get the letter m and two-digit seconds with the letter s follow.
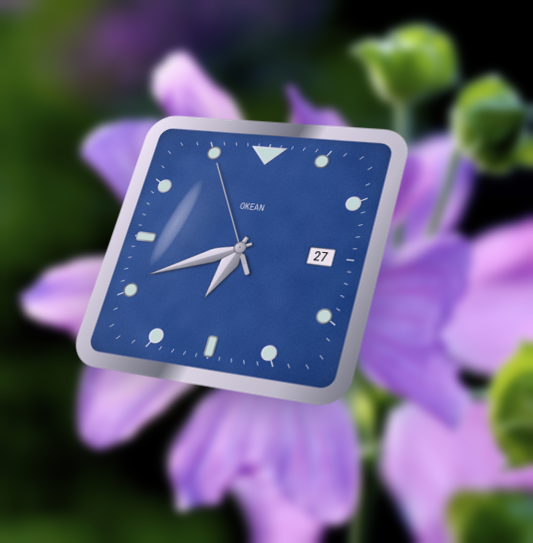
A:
6h40m55s
